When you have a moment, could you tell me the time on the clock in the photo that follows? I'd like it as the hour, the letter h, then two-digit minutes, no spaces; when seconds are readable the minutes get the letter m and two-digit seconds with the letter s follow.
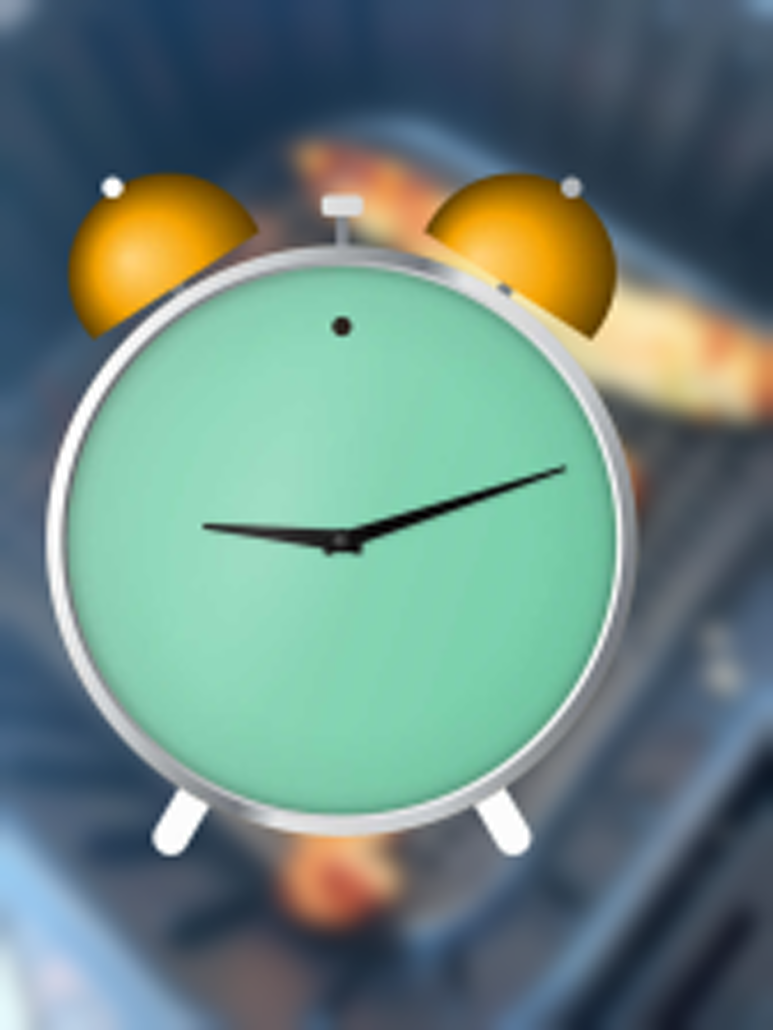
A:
9h12
